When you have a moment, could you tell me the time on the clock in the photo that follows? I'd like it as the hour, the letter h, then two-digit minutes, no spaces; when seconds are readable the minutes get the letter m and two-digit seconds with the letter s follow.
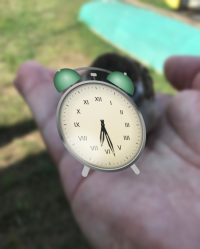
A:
6h28
